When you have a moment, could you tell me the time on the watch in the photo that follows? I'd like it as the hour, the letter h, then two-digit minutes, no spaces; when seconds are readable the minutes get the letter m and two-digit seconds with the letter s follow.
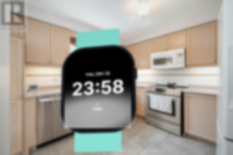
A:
23h58
